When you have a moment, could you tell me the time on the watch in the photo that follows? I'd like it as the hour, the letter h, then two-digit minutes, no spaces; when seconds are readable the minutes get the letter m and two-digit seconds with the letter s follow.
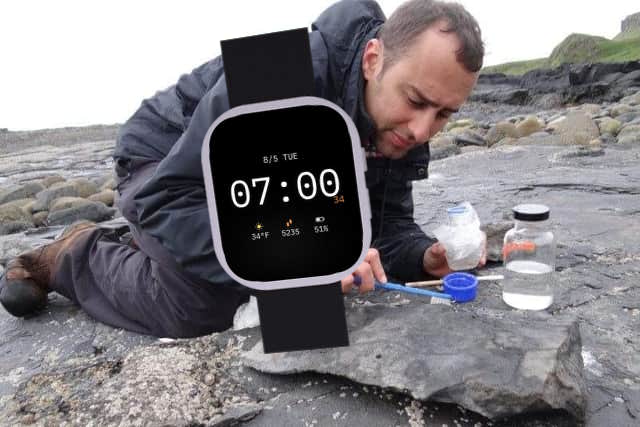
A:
7h00m34s
